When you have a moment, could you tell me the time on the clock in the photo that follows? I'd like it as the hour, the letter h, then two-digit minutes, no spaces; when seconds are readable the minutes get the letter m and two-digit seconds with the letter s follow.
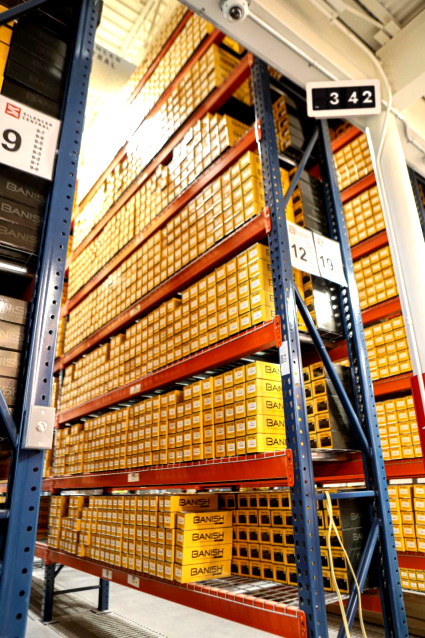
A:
3h42
